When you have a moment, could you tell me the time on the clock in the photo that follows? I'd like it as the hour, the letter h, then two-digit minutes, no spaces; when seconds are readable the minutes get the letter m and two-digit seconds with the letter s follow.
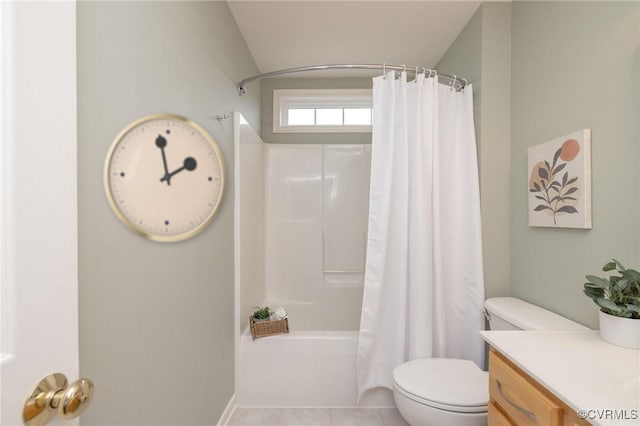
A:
1h58
